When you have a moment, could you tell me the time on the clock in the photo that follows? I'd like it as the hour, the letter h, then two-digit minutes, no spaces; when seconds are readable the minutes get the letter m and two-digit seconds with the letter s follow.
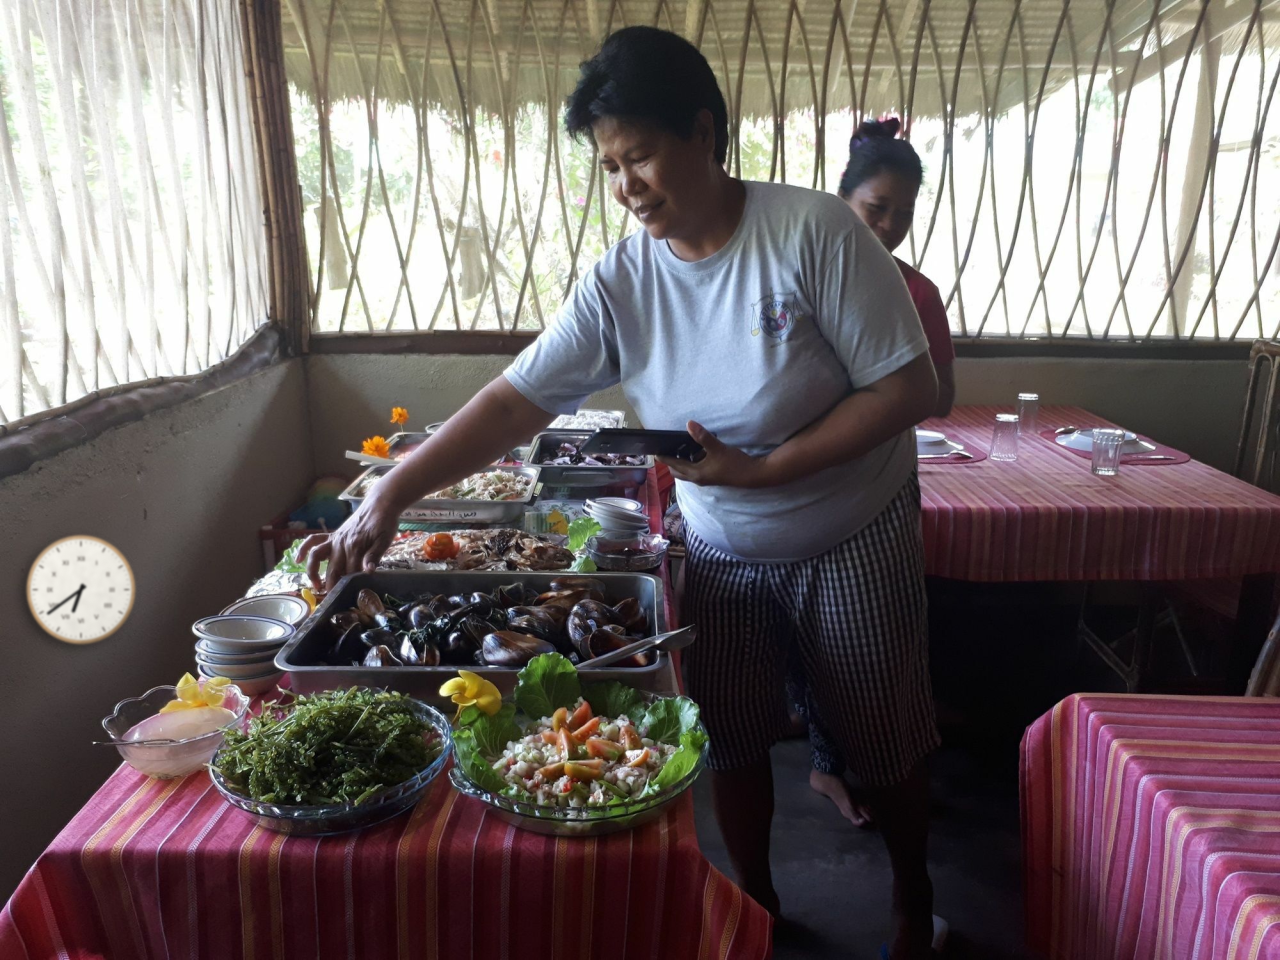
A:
6h39
